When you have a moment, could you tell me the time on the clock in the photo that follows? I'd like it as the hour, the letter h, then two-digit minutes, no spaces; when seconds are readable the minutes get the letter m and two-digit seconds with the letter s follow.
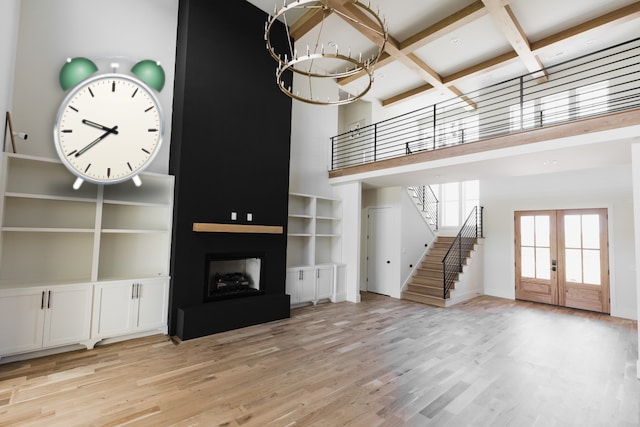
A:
9h39
